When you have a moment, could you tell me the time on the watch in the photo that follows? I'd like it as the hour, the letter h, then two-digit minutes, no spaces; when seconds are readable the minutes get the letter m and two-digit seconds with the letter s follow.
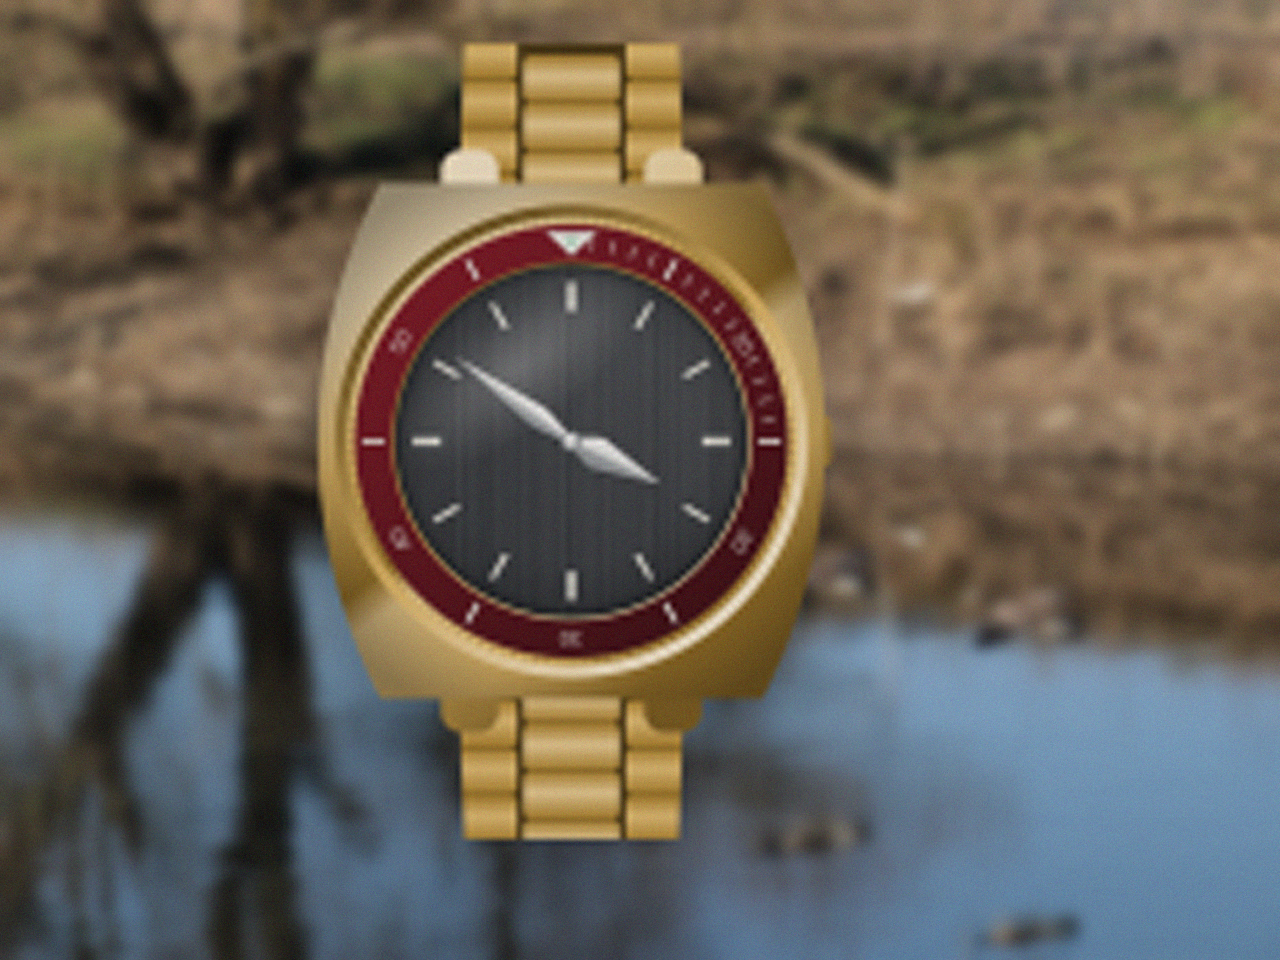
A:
3h51
